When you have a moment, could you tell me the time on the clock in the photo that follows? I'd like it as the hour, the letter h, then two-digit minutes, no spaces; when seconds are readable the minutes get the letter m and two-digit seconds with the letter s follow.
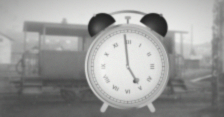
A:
4h59
